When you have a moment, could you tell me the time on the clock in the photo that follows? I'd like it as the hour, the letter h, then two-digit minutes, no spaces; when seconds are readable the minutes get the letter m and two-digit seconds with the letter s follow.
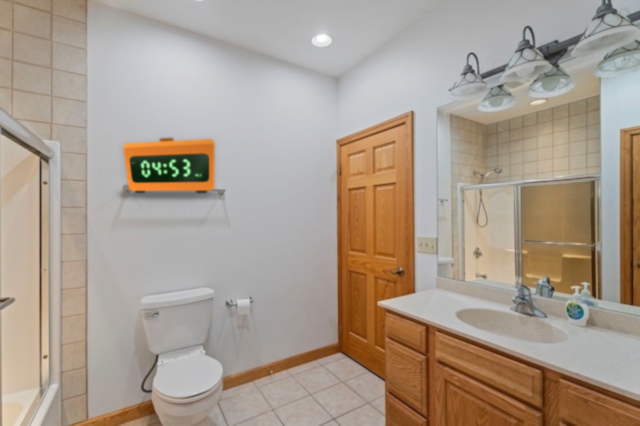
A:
4h53
